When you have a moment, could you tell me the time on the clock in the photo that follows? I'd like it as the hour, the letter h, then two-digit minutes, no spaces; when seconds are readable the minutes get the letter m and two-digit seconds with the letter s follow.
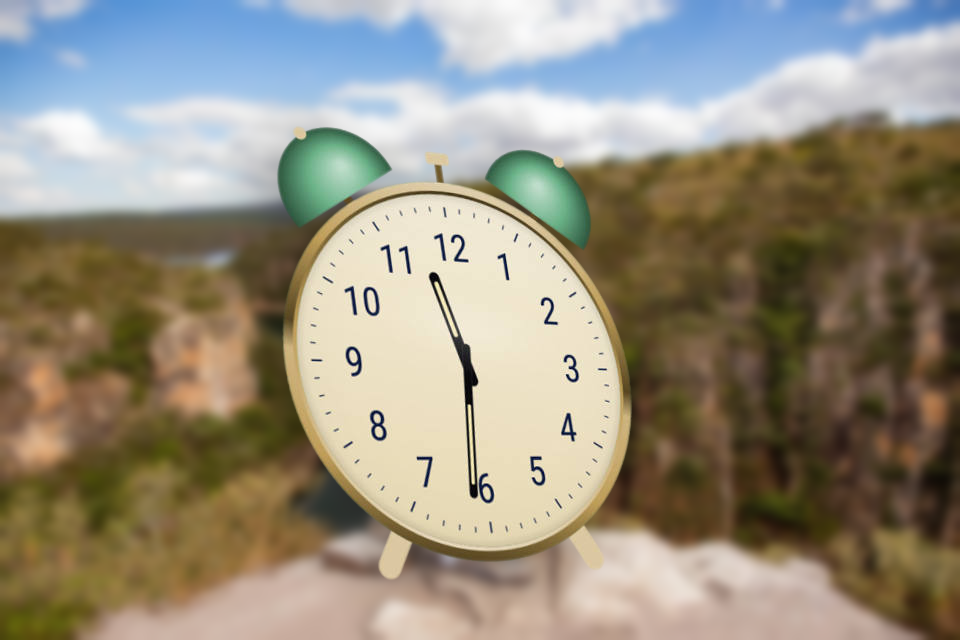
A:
11h31
